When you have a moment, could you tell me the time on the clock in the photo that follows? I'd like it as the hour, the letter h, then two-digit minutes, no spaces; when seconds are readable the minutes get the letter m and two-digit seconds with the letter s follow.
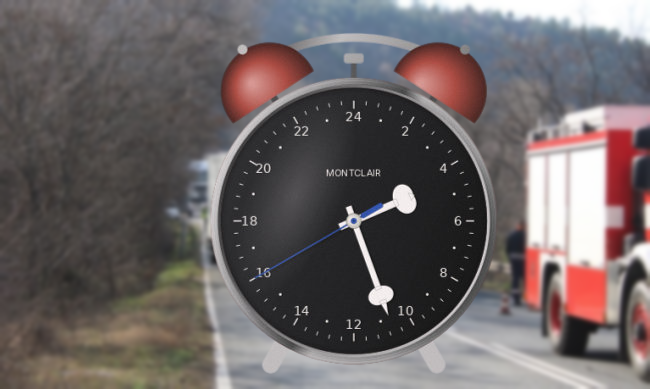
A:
4h26m40s
